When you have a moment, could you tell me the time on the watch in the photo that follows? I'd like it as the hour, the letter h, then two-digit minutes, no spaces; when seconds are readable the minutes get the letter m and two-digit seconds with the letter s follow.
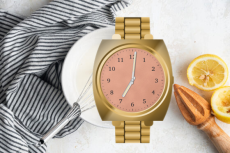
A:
7h01
